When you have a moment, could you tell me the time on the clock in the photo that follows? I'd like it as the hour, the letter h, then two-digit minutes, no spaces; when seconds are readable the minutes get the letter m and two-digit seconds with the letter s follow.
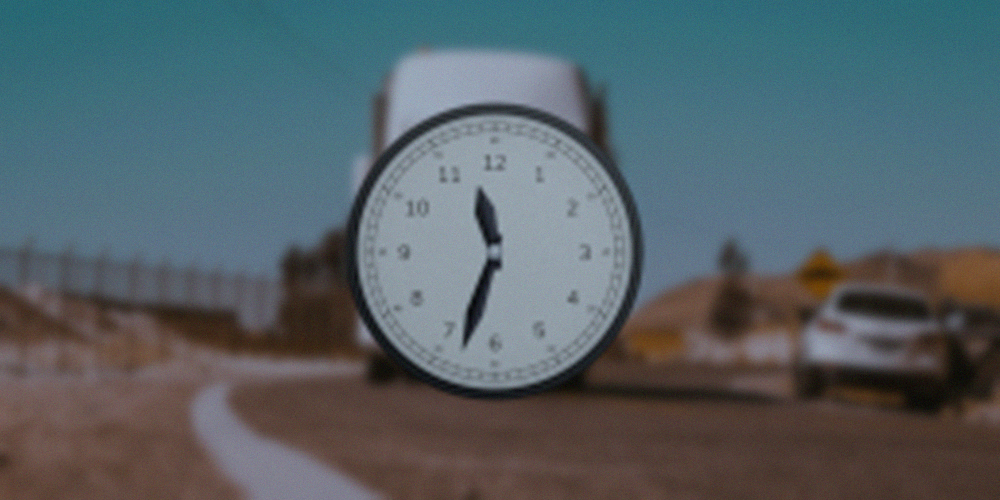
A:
11h33
